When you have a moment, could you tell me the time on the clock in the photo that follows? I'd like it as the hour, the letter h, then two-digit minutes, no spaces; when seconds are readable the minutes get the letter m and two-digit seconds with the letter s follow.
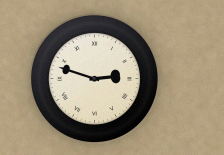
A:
2h48
